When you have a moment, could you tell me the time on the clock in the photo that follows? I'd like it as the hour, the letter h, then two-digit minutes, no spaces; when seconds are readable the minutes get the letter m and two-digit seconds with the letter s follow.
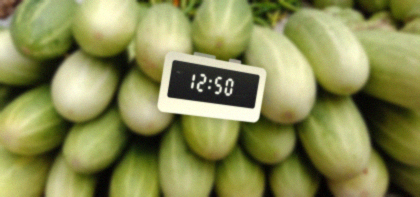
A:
12h50
